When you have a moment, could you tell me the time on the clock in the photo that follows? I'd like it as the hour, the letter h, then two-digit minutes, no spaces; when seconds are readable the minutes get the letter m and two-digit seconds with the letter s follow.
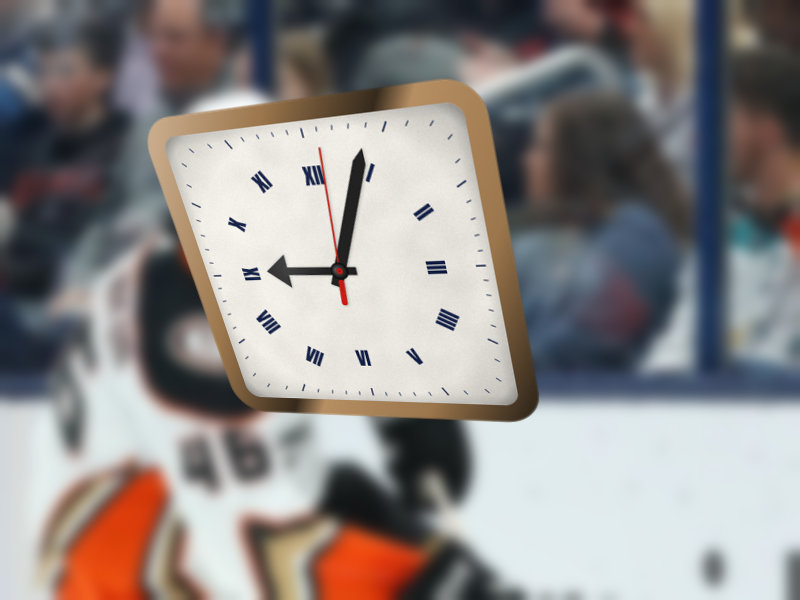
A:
9h04m01s
